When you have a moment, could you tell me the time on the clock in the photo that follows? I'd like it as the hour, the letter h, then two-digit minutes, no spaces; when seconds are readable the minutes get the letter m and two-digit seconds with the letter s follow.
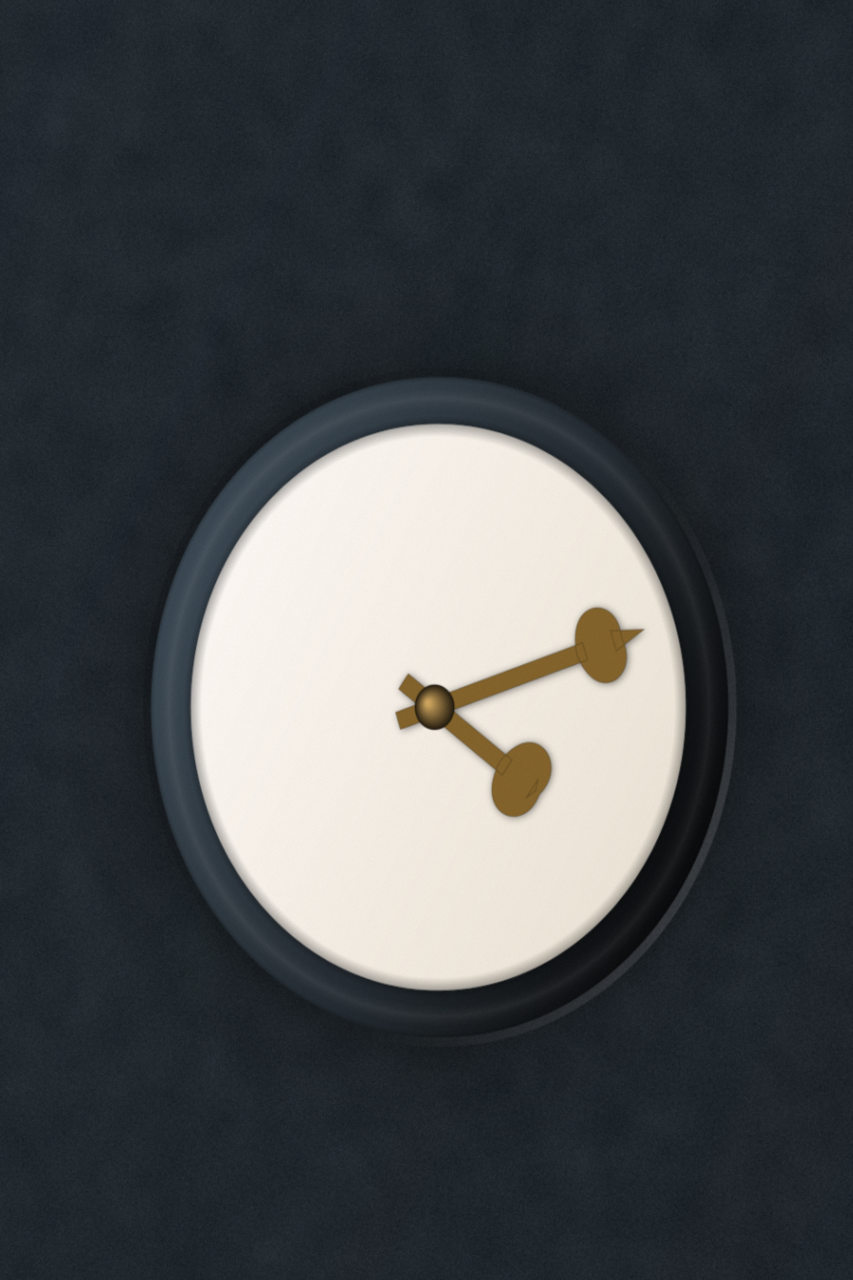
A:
4h12
